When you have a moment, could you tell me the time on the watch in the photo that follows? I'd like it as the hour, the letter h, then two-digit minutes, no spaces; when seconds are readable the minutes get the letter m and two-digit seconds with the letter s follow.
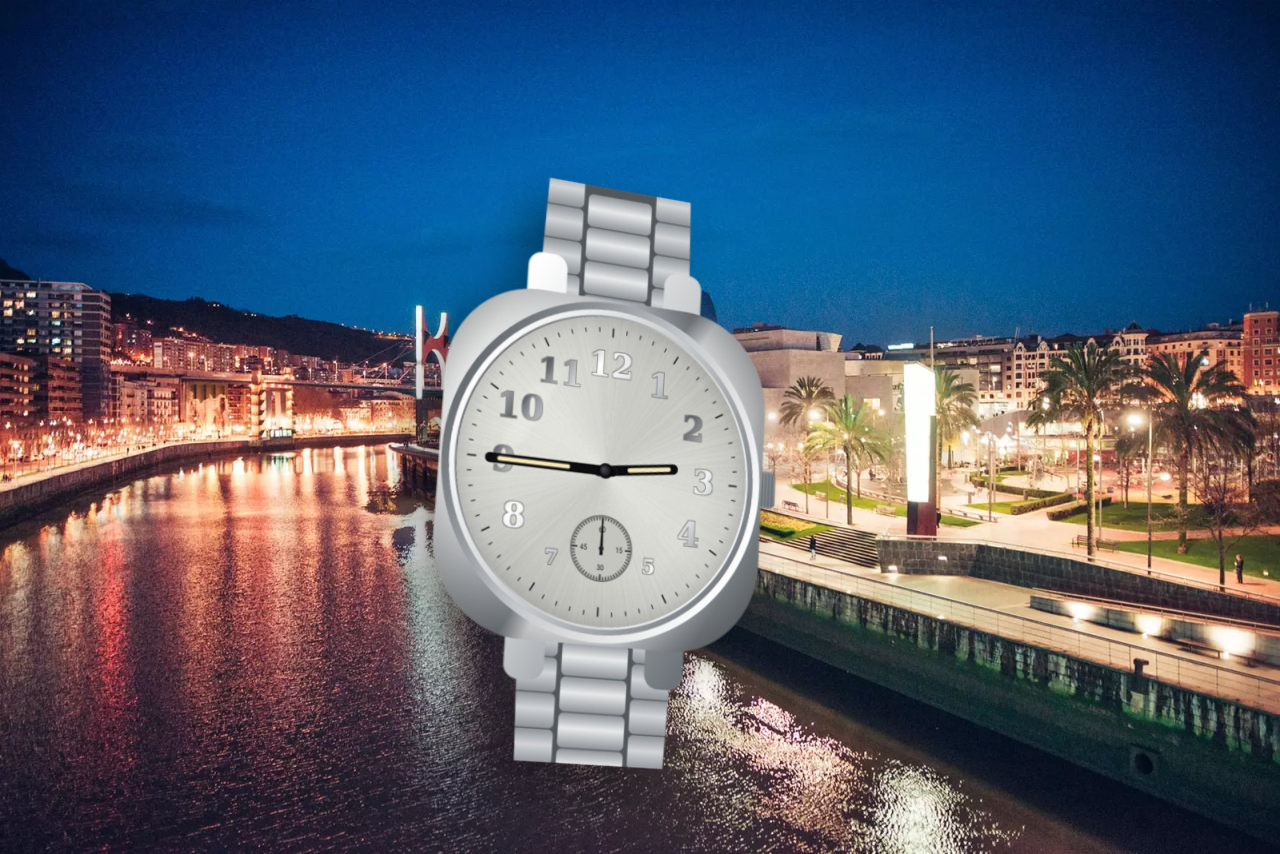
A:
2h45
